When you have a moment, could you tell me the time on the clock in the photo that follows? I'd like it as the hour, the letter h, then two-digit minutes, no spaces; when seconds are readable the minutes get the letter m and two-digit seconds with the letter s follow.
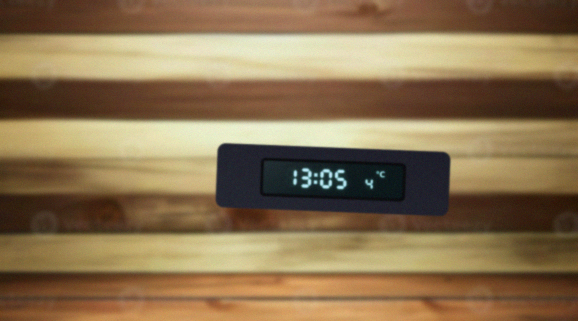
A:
13h05
